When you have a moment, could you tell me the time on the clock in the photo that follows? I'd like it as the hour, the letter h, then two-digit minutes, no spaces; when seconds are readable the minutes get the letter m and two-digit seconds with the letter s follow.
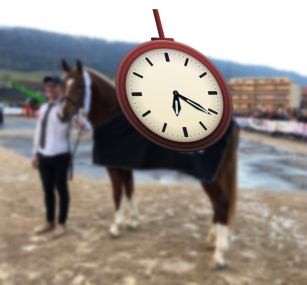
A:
6h21
